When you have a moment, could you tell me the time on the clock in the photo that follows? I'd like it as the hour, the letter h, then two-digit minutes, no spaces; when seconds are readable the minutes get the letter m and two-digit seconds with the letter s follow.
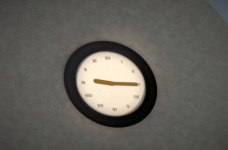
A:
9h15
